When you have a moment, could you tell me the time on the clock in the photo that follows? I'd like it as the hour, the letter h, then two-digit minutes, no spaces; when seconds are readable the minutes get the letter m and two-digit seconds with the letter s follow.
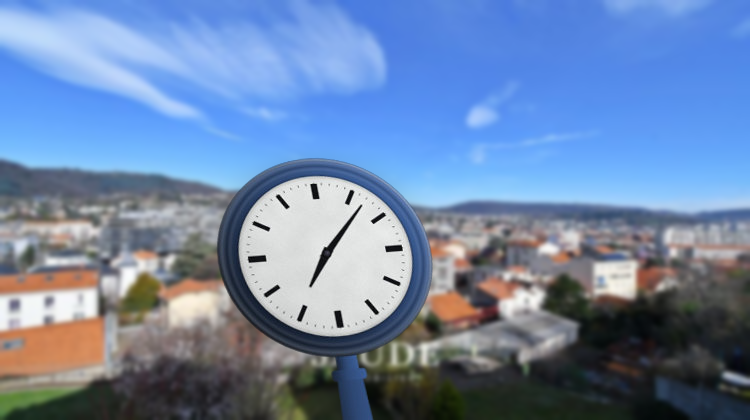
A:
7h07
